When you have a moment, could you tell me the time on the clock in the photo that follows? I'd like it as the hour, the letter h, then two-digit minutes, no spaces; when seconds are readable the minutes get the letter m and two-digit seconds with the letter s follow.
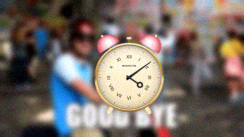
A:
4h09
